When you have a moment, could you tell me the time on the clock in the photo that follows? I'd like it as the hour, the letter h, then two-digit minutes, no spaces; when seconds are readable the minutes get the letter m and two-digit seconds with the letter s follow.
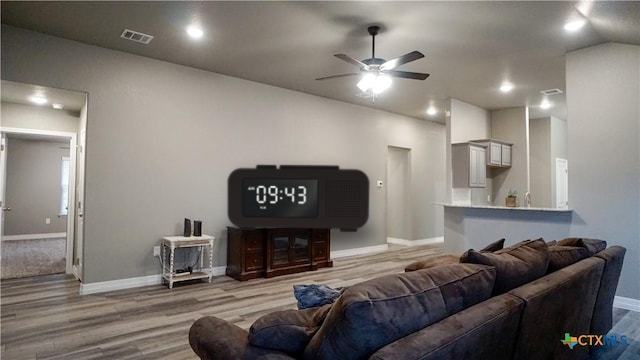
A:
9h43
